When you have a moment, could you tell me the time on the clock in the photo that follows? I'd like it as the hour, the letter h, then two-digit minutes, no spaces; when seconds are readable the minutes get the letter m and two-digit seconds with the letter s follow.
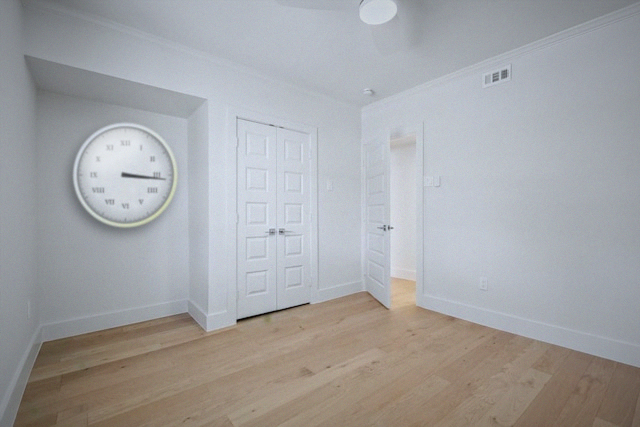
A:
3h16
